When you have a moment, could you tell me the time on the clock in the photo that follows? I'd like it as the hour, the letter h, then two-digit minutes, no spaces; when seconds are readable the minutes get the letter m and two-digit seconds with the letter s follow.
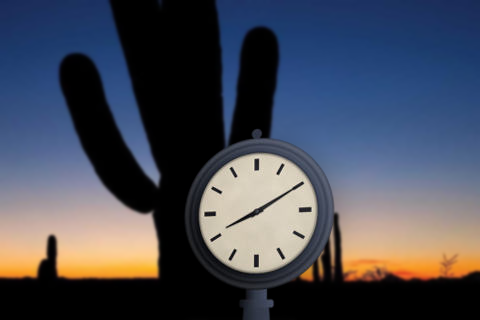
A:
8h10
